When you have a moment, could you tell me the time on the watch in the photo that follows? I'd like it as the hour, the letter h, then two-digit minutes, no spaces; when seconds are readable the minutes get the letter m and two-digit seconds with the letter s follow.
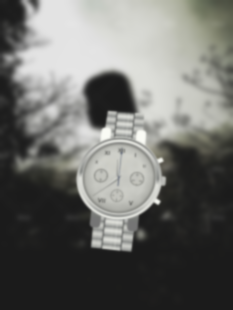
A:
11h38
